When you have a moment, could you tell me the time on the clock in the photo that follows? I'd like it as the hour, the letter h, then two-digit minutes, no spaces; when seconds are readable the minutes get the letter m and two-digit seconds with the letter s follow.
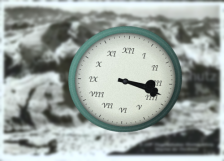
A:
3h18
